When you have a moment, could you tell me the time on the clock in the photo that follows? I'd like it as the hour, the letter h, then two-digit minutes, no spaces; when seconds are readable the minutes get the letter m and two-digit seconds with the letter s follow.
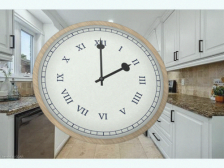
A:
2h00
